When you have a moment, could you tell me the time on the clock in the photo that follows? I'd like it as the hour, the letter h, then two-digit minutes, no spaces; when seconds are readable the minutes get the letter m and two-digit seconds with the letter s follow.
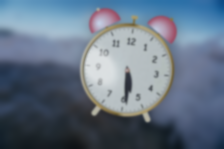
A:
5h29
